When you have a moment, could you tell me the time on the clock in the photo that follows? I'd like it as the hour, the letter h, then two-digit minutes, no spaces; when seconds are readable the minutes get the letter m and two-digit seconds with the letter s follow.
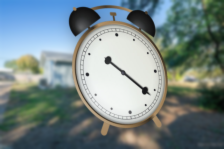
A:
10h22
